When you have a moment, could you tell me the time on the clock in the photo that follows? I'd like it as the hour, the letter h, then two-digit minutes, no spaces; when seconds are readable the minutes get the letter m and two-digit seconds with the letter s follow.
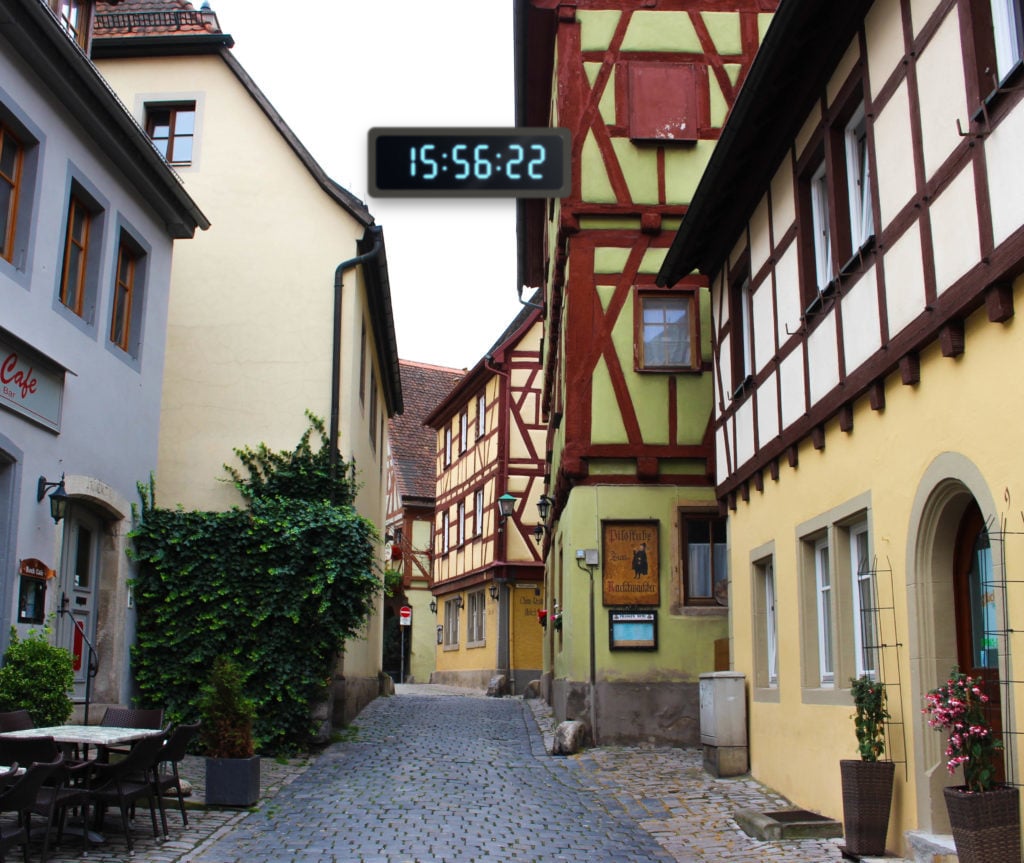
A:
15h56m22s
